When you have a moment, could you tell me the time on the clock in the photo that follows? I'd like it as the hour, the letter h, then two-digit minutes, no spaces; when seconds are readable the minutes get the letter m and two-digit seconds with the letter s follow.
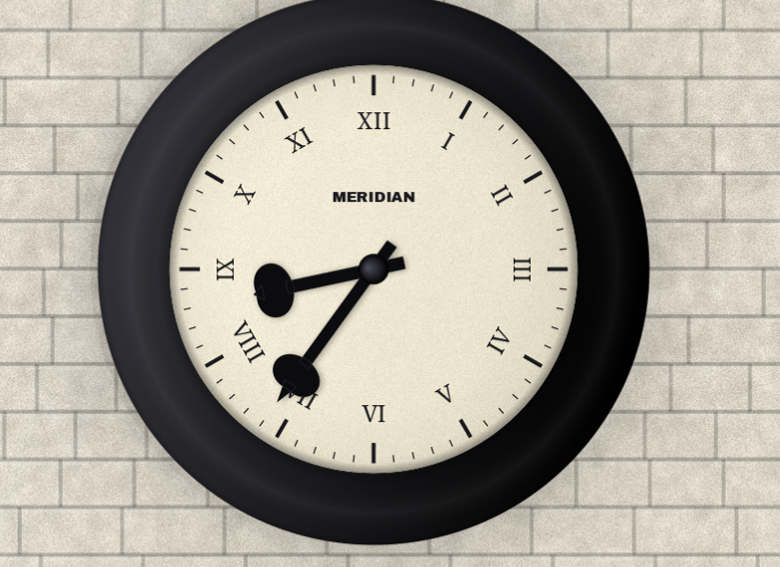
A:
8h36
